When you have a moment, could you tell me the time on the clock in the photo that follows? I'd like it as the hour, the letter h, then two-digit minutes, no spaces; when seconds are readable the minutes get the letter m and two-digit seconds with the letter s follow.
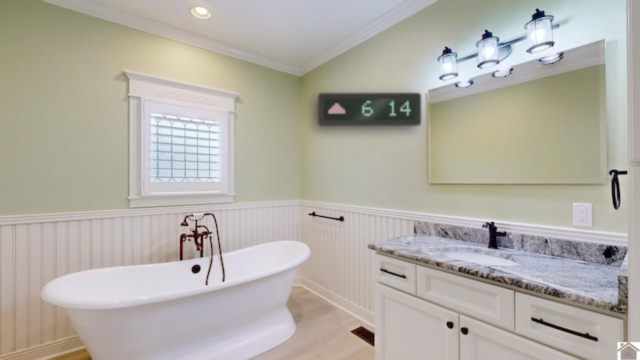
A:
6h14
